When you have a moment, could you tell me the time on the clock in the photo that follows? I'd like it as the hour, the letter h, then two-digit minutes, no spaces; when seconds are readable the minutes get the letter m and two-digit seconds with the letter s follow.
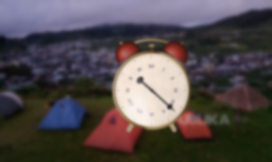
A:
10h22
